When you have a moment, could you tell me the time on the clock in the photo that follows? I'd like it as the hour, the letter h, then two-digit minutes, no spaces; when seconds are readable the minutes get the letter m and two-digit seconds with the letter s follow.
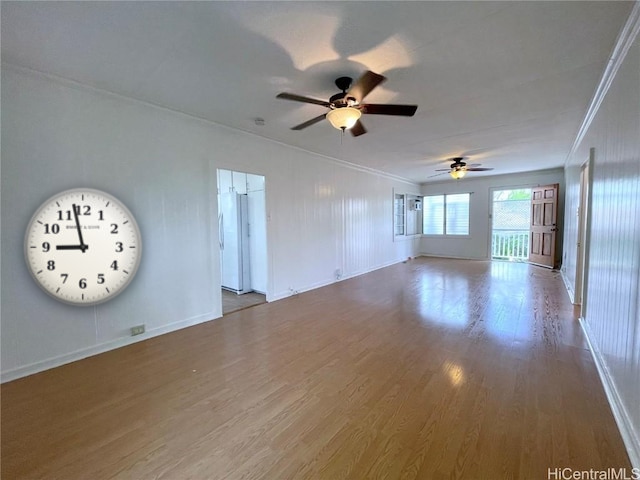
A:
8h58
